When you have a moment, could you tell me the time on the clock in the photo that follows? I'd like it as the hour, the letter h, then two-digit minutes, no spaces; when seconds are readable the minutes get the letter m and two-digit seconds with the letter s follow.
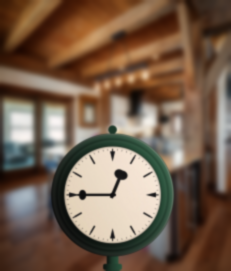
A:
12h45
